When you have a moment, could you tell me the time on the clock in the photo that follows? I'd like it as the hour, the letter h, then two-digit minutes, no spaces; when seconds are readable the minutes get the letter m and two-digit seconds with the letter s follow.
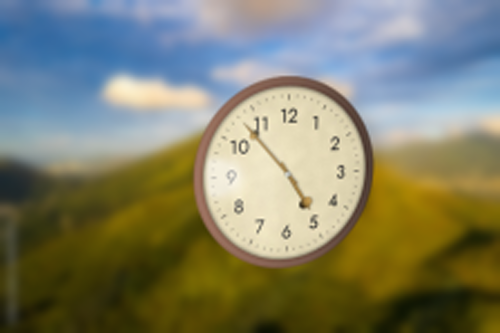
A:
4h53
